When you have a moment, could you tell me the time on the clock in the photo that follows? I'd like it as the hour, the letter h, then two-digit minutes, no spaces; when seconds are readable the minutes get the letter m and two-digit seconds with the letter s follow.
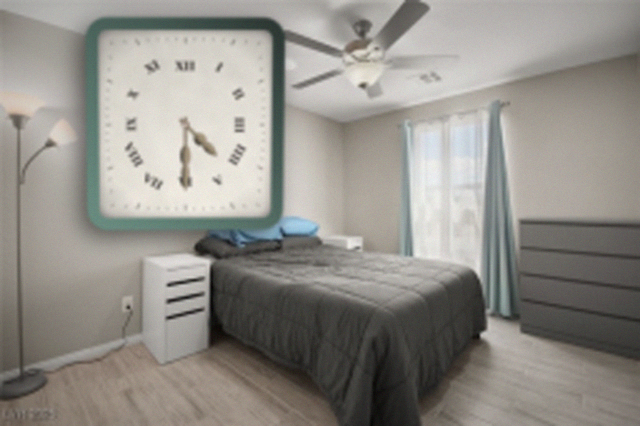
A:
4h30
